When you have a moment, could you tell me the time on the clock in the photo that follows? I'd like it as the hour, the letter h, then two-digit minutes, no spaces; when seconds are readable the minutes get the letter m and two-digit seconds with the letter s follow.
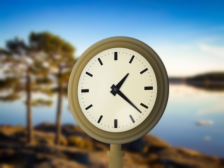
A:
1h22
